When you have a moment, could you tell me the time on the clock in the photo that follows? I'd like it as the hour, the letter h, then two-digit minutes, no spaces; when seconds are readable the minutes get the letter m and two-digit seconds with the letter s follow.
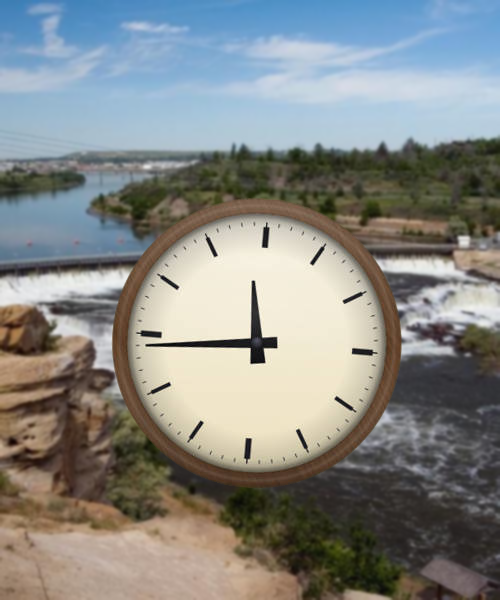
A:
11h44
